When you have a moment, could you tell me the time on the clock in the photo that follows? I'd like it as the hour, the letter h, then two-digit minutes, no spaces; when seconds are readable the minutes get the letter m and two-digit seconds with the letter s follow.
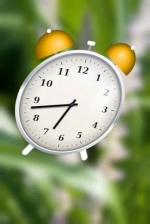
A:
6h43
